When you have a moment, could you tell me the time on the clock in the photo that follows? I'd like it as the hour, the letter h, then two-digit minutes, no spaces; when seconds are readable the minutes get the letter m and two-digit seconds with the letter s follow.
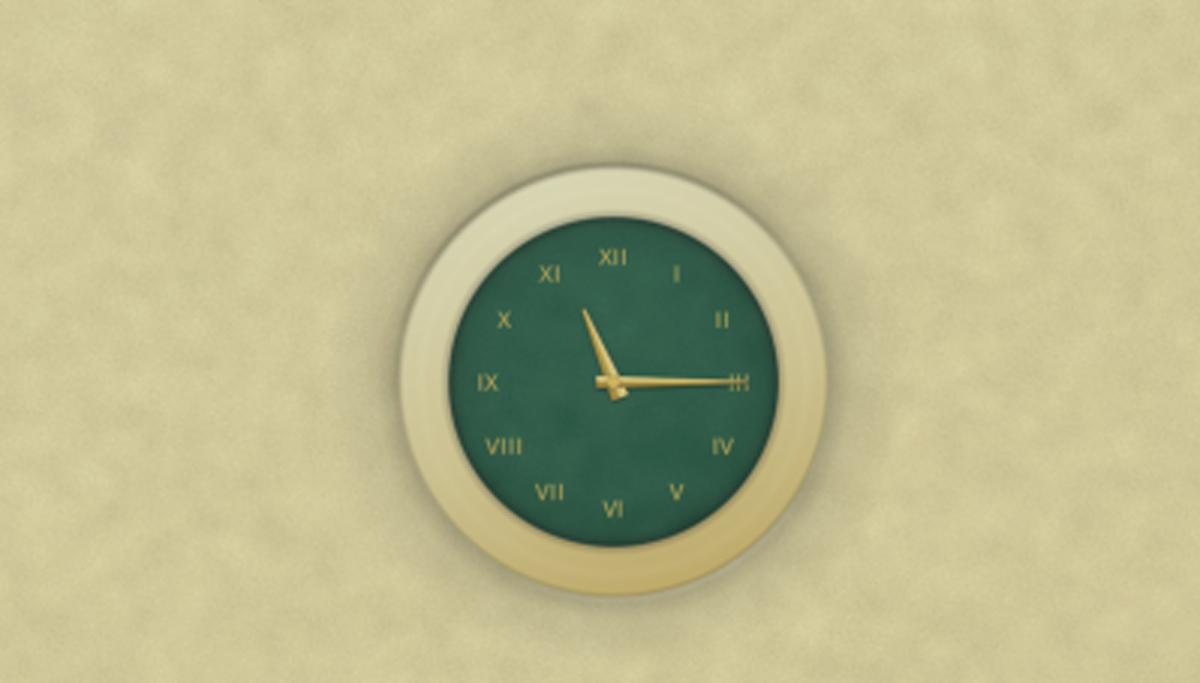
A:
11h15
